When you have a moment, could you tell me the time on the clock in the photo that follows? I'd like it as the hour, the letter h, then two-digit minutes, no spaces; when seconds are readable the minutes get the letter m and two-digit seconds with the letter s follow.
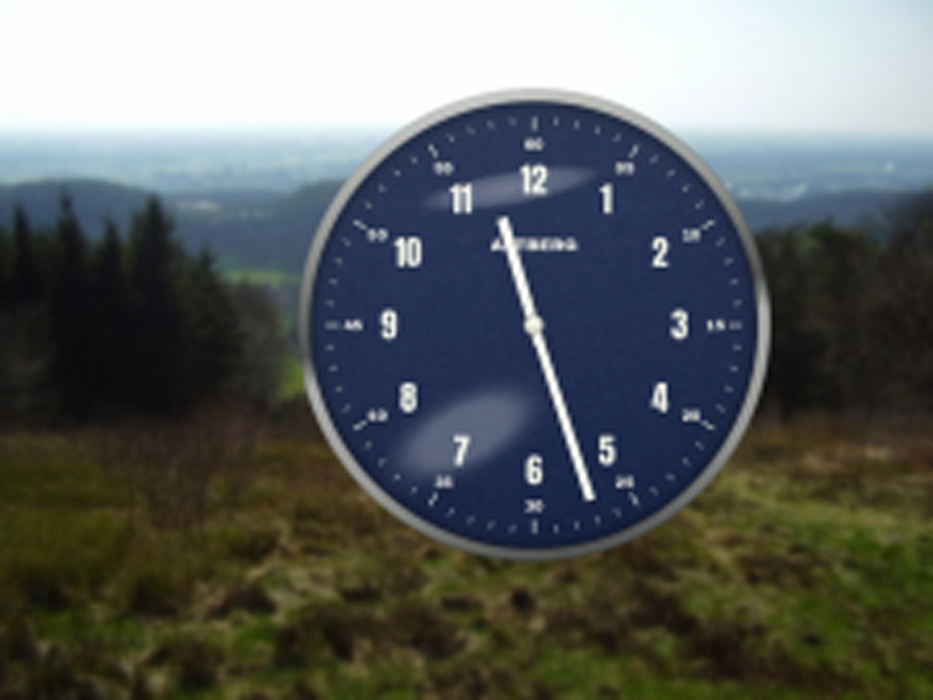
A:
11h27
